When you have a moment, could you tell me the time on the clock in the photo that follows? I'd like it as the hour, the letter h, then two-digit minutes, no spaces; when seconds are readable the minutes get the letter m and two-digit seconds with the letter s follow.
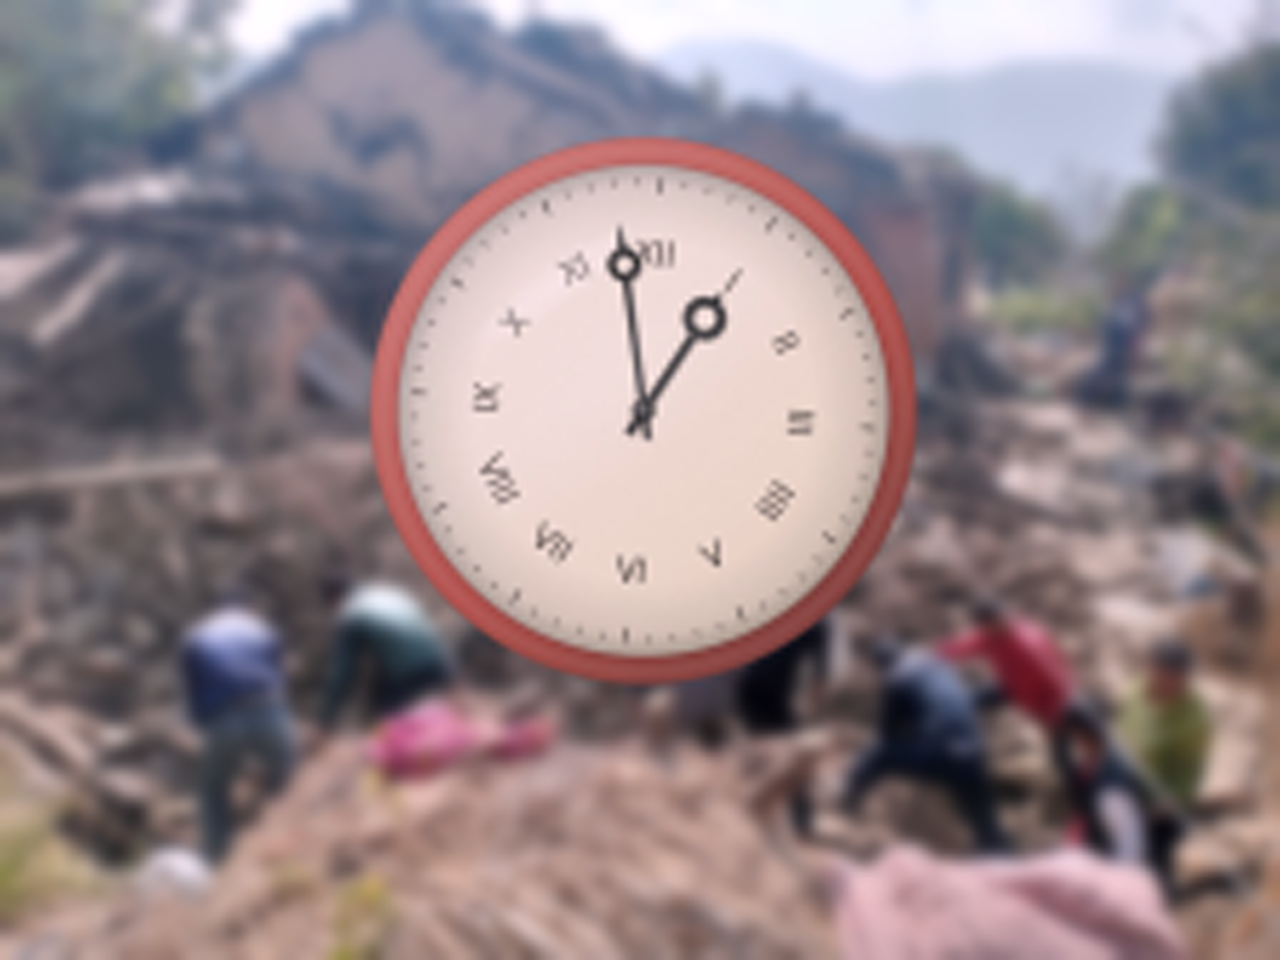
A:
12h58
